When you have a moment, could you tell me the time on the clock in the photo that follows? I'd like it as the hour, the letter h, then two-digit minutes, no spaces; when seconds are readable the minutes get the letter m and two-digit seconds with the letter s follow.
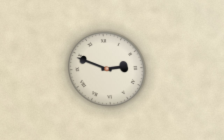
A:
2h49
